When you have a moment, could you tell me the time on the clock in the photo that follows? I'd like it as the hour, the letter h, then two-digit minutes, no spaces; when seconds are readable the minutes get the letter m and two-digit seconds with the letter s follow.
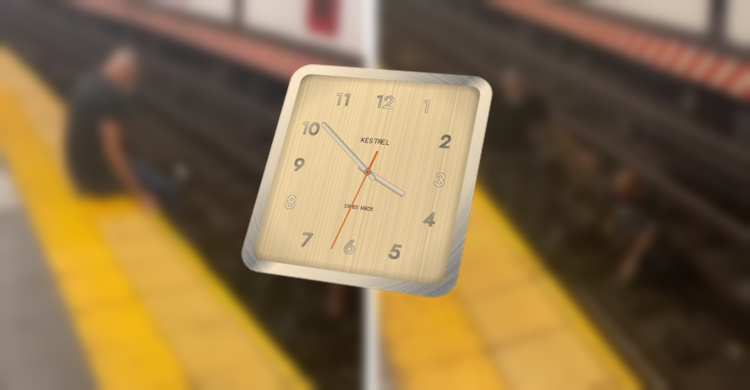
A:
3h51m32s
